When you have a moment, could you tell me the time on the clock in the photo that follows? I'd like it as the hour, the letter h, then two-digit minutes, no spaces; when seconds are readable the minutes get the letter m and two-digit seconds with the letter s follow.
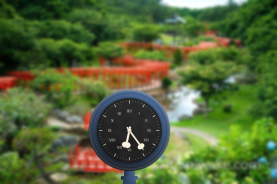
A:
6h24
